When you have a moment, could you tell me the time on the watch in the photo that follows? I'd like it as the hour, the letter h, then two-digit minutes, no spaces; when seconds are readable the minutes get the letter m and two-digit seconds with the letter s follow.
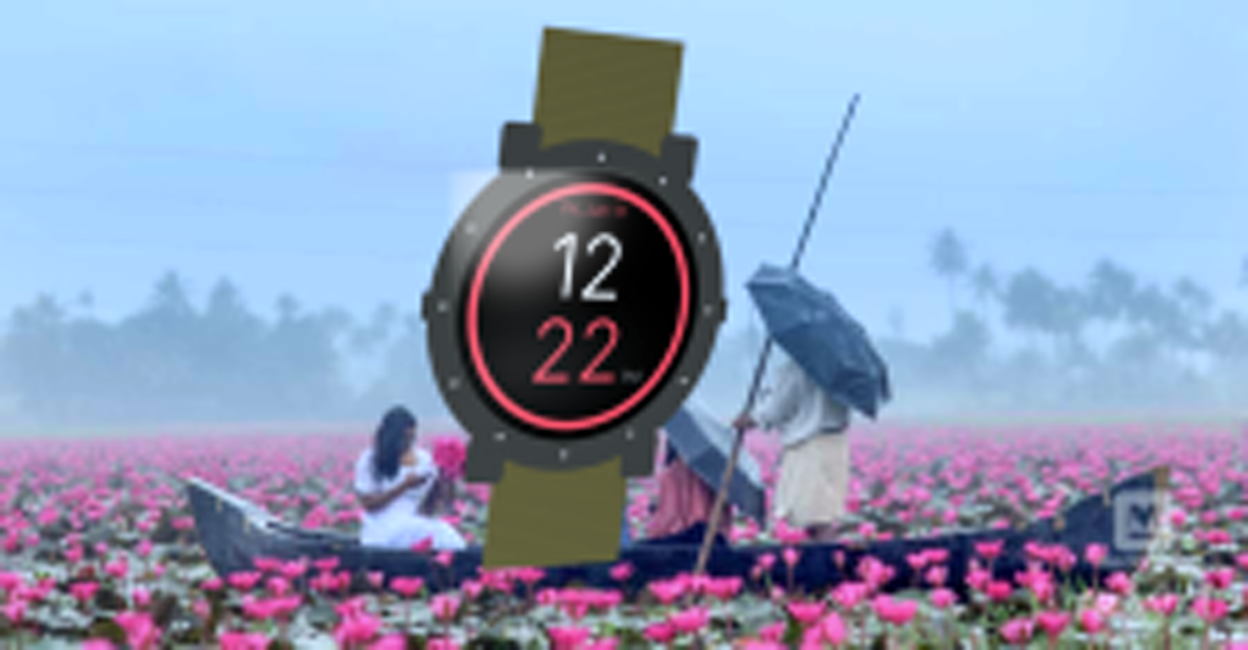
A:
12h22
